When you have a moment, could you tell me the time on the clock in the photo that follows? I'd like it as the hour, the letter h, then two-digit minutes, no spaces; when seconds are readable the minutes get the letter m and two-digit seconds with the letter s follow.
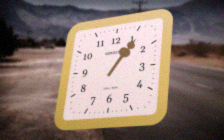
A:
1h06
